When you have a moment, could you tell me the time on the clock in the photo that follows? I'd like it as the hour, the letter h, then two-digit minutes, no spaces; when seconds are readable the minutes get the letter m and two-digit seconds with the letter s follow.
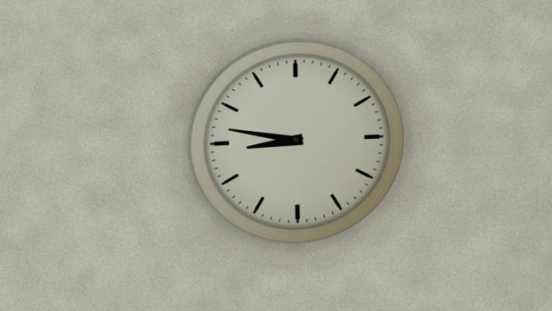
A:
8h47
